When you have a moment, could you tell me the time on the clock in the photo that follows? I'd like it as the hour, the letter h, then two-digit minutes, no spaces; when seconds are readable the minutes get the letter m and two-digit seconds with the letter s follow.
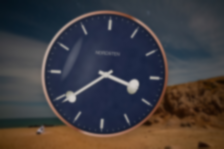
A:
3h39
